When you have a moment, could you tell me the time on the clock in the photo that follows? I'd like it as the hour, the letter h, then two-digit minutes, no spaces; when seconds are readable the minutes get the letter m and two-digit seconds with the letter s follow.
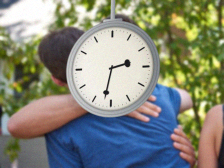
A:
2h32
